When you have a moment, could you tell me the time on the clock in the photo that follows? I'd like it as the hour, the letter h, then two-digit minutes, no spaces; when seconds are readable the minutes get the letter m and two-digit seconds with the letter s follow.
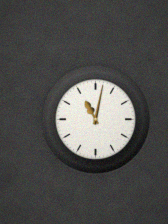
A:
11h02
